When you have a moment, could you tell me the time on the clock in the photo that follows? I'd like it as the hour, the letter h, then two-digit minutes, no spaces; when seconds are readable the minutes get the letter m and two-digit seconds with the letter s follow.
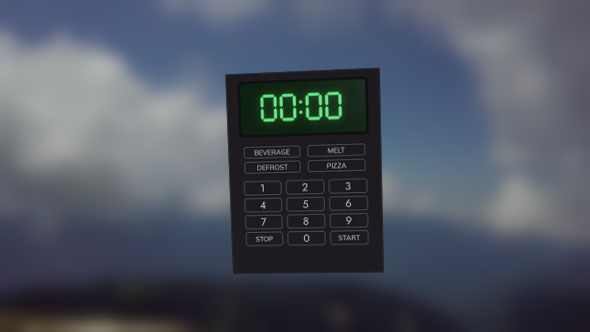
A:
0h00
